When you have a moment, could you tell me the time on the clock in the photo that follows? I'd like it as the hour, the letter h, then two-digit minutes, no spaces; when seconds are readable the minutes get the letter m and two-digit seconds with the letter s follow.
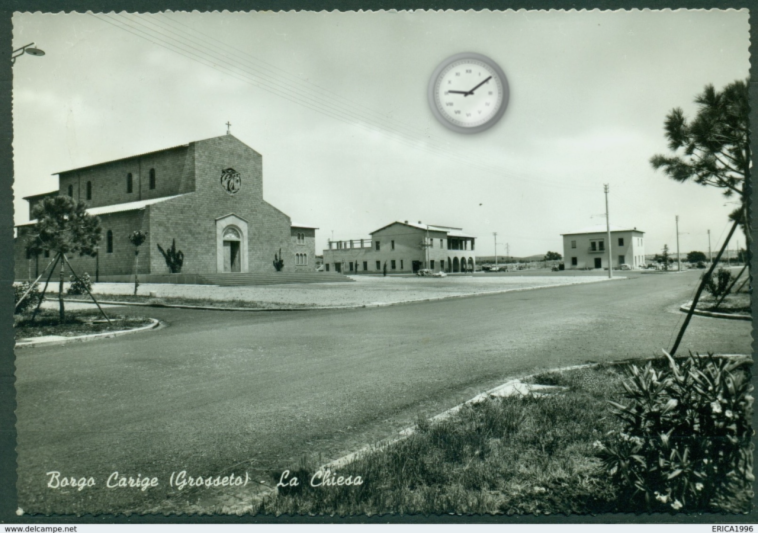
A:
9h09
